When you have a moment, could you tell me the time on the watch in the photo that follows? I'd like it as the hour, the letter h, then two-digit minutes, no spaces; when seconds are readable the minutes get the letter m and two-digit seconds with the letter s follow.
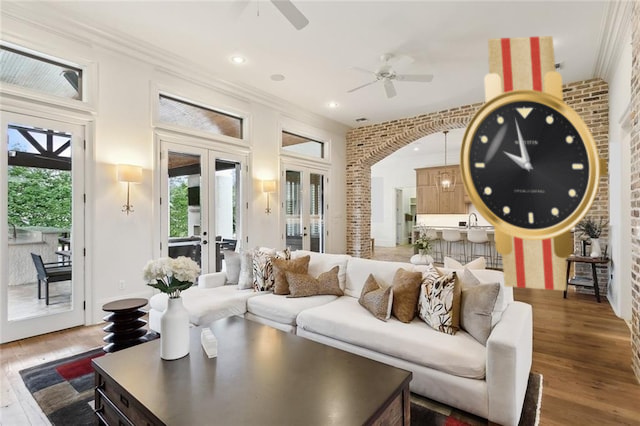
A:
9h58
